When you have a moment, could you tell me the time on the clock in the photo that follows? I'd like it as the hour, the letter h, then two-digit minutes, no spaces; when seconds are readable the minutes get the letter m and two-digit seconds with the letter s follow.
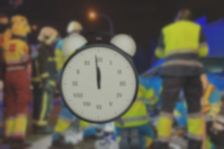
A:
11h59
